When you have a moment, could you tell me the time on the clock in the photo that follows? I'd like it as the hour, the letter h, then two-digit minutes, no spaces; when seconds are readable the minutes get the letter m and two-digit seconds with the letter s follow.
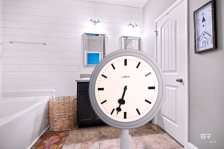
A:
6h33
